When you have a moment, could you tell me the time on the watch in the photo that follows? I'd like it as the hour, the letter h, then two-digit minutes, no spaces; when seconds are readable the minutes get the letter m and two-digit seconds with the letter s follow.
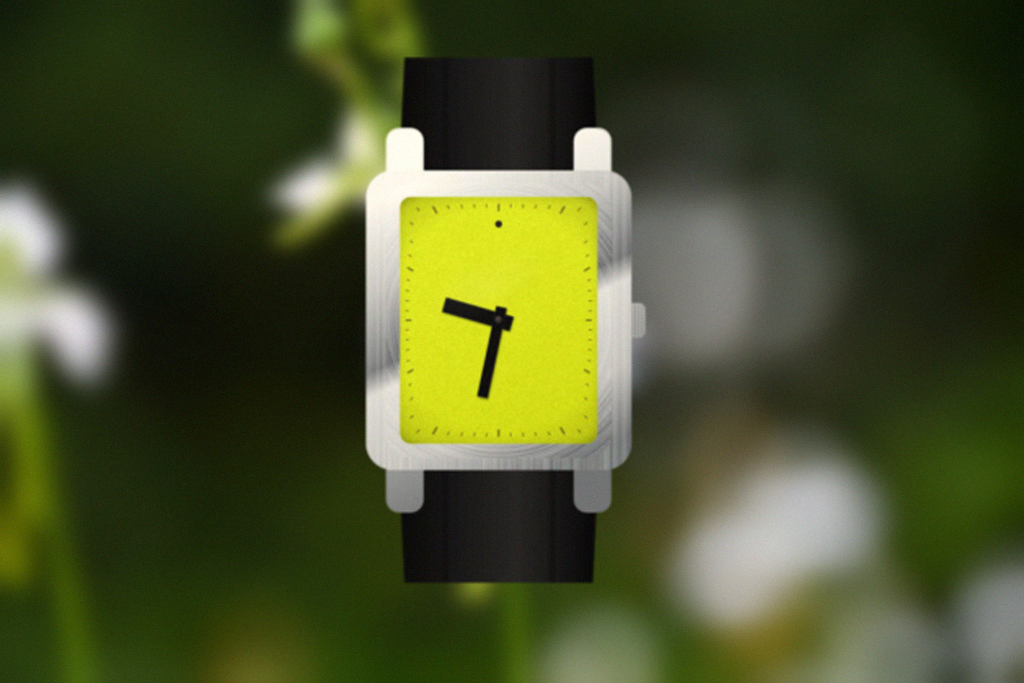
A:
9h32
